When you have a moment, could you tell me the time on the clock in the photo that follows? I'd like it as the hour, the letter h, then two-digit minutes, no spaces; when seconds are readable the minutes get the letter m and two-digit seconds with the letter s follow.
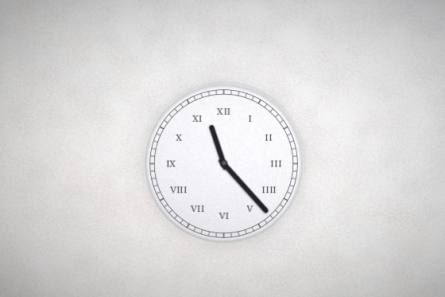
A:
11h23
